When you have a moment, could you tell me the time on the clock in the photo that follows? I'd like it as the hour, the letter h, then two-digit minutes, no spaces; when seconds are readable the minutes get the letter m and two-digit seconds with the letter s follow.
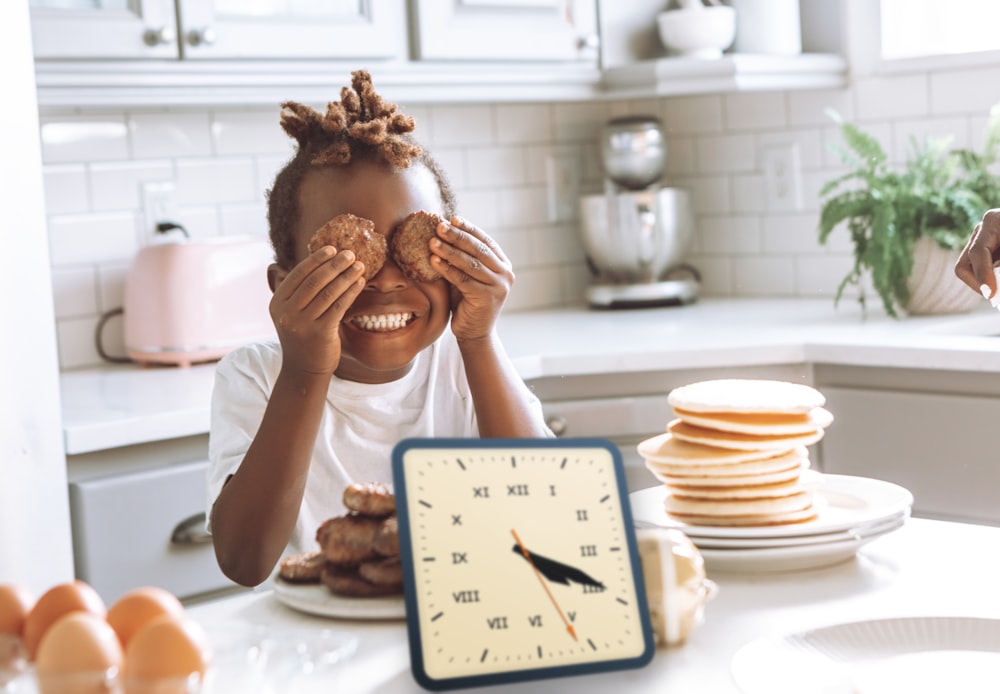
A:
4h19m26s
